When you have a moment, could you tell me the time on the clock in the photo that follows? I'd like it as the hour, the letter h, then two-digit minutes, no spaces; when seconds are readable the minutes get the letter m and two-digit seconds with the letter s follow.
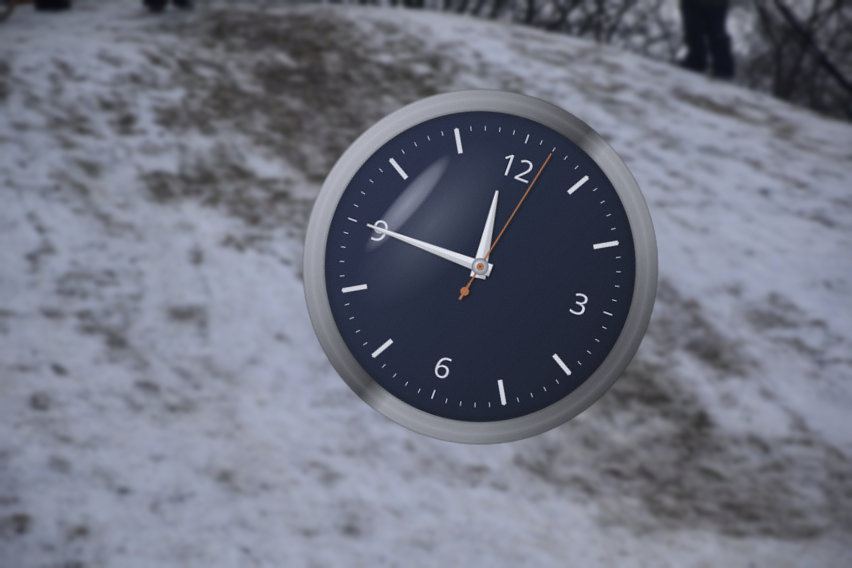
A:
11h45m02s
